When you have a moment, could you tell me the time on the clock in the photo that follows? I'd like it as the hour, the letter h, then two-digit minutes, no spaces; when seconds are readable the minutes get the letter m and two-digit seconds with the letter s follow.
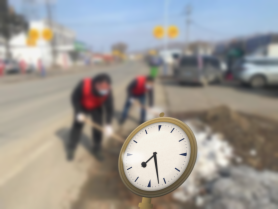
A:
7h27
